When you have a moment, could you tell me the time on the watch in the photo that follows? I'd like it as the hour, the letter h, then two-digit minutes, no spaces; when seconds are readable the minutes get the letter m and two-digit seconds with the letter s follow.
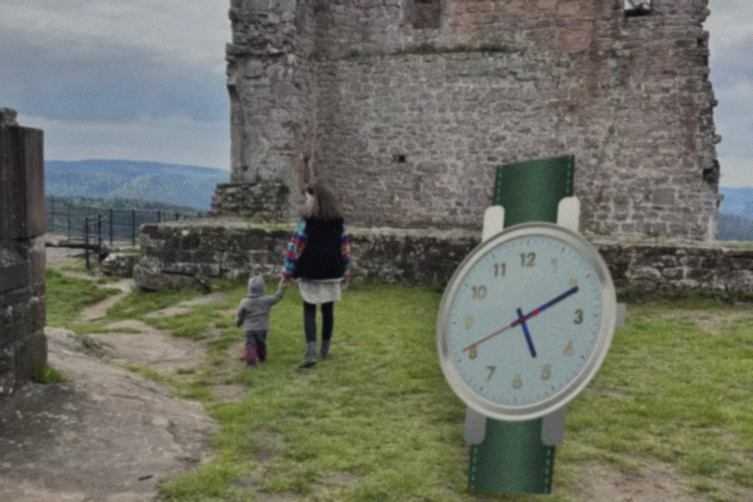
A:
5h10m41s
